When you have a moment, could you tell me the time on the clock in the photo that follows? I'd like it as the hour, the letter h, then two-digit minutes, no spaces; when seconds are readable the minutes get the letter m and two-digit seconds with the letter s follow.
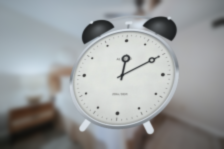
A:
12h10
